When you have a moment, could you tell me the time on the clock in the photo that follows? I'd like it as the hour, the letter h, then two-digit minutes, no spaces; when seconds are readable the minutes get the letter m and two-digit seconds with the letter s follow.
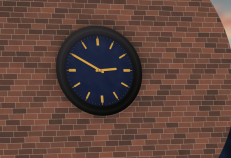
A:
2h50
